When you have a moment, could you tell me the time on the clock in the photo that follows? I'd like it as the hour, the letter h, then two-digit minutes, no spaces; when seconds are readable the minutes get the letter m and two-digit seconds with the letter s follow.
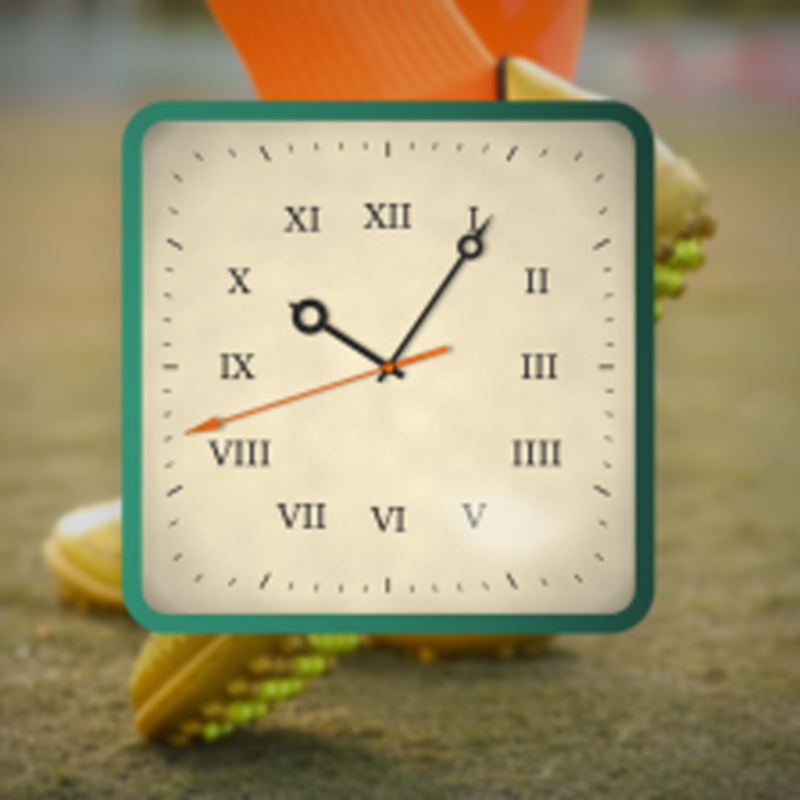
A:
10h05m42s
